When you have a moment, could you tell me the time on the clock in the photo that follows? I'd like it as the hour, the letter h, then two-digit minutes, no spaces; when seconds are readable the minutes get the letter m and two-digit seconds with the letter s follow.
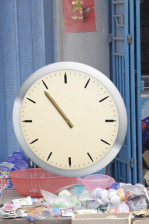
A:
10h54
